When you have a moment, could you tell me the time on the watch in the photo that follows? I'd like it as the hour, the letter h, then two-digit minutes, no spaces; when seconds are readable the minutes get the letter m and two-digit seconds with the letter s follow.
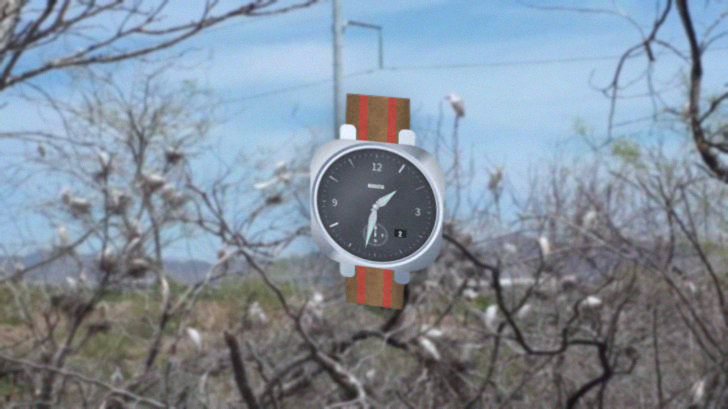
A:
1h32
